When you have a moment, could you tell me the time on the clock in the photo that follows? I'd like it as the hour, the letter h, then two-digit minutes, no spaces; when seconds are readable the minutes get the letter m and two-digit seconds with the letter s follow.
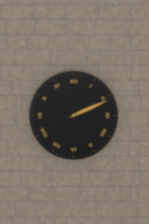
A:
2h11
